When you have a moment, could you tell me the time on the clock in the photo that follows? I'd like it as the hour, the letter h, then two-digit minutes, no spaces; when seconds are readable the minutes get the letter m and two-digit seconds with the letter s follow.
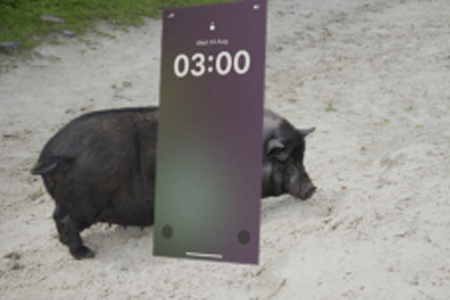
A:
3h00
